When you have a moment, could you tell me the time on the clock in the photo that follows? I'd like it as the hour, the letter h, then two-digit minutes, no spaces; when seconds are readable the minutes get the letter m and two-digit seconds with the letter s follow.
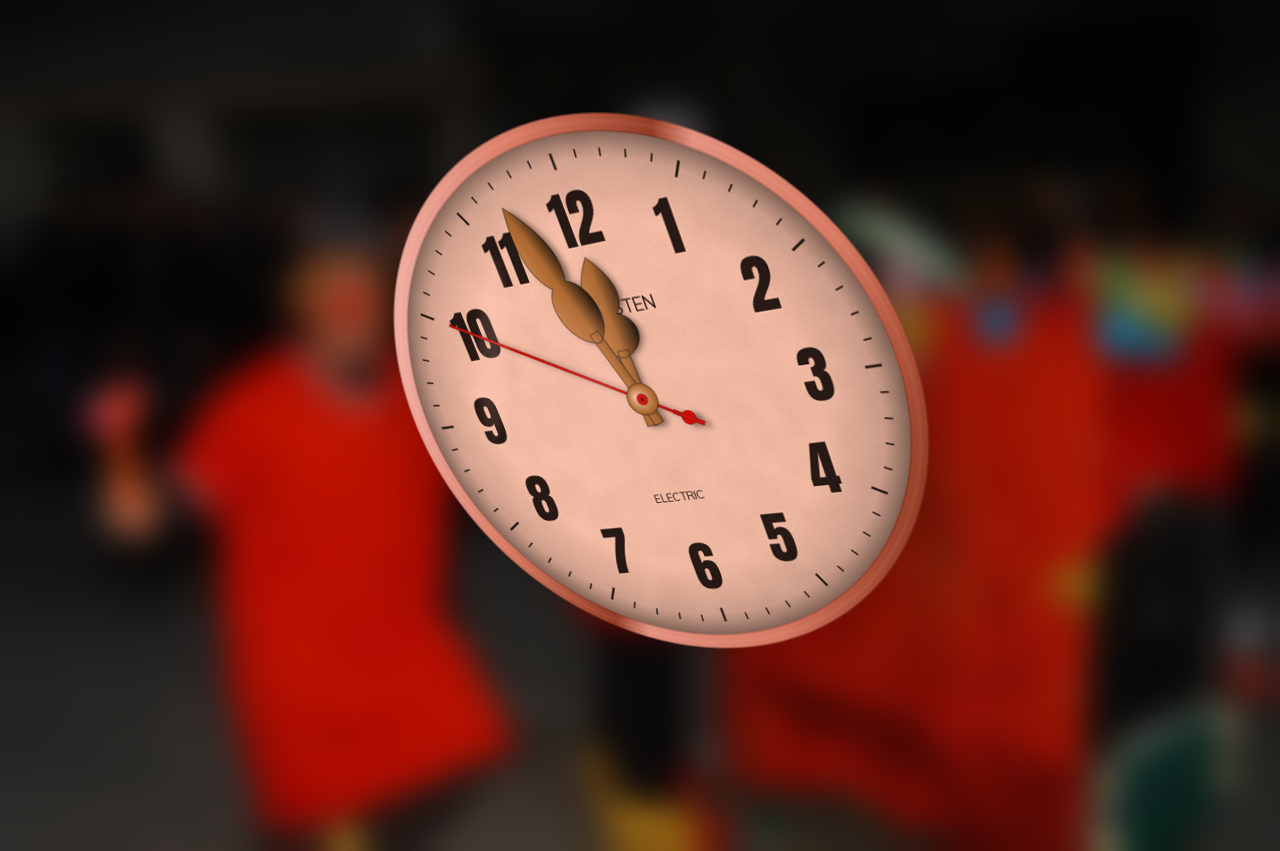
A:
11h56m50s
